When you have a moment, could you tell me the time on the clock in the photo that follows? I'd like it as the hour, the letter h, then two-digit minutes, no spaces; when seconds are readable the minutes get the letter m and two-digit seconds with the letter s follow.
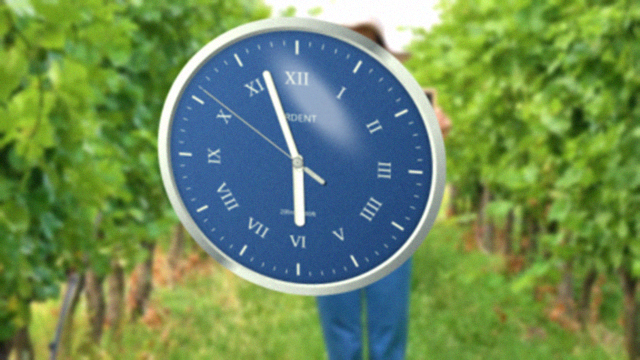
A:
5h56m51s
